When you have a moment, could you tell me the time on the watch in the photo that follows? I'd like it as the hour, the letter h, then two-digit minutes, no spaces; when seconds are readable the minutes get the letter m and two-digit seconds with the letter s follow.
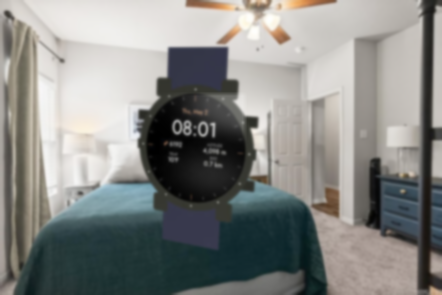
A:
8h01
